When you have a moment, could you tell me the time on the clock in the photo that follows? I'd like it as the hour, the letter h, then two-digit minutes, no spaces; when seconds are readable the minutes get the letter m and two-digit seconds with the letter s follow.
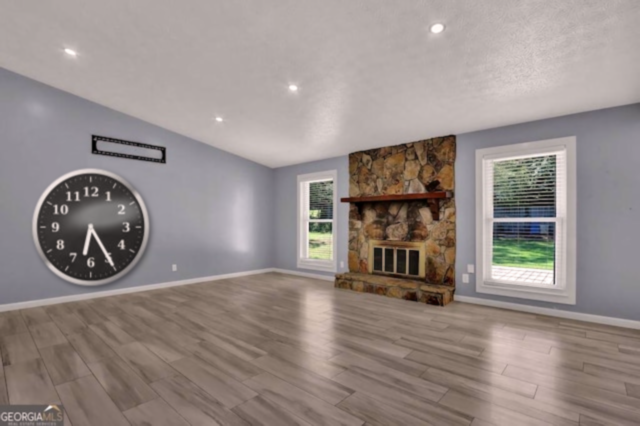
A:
6h25
